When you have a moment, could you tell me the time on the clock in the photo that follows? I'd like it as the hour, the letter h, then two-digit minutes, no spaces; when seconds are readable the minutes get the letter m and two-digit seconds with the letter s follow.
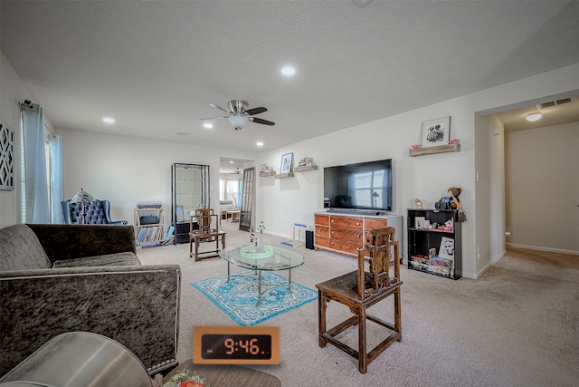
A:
9h46
